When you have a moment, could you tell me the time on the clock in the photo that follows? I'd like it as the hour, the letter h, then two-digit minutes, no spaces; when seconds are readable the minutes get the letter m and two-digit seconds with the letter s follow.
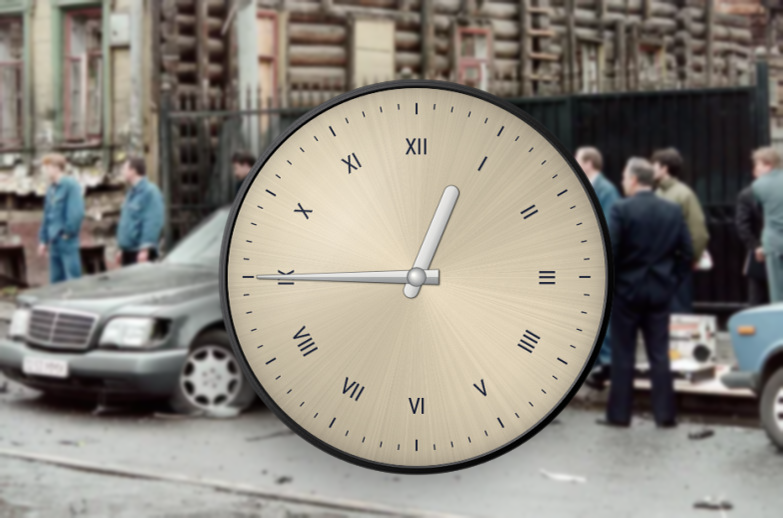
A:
12h45
